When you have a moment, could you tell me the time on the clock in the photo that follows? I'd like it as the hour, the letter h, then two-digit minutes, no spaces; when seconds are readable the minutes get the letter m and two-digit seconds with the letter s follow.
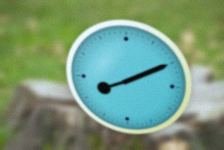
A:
8h10
